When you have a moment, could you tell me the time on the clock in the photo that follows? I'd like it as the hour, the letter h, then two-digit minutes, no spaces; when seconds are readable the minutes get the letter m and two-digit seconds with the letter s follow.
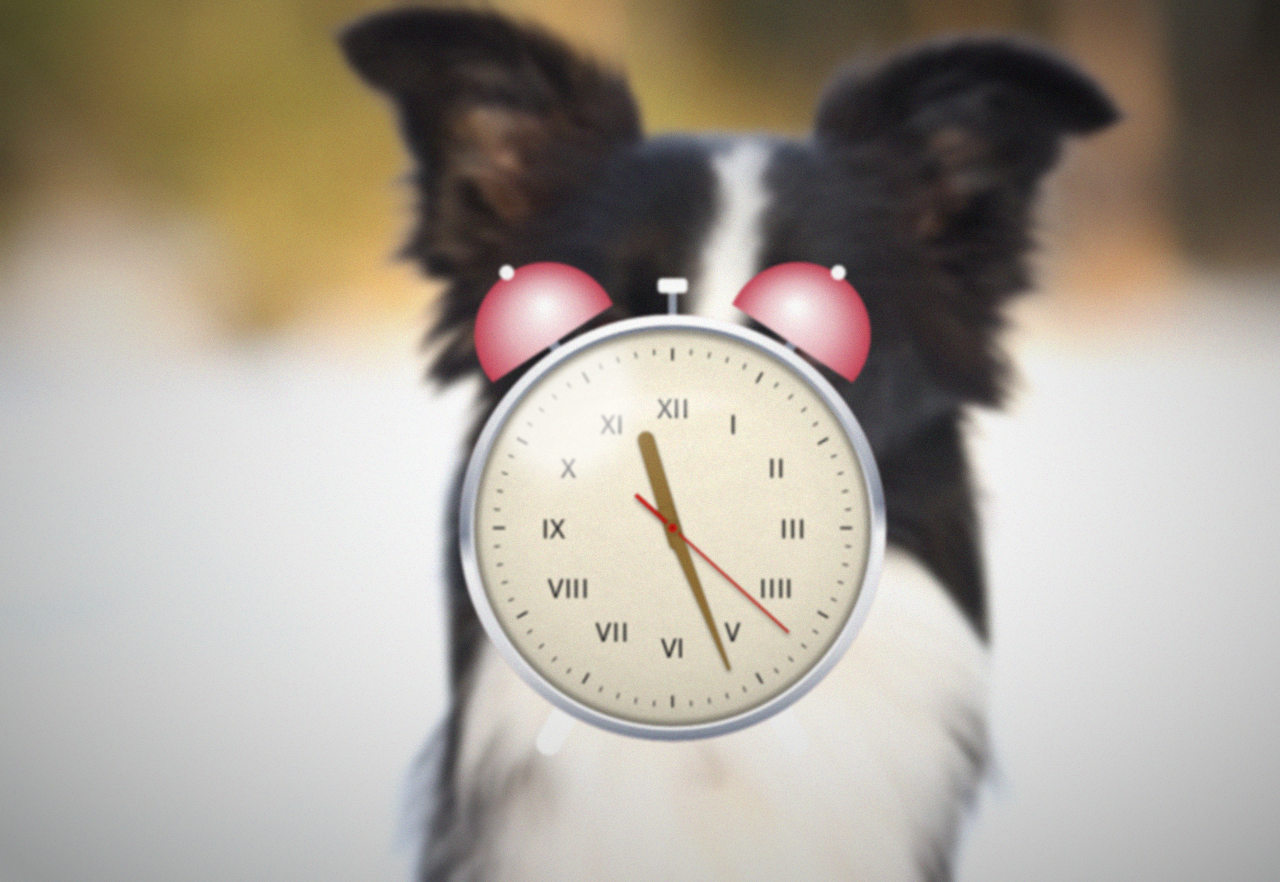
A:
11h26m22s
